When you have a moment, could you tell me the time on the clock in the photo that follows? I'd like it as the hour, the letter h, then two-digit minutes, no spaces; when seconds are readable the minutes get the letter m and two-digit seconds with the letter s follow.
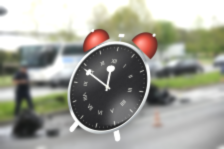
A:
11h49
